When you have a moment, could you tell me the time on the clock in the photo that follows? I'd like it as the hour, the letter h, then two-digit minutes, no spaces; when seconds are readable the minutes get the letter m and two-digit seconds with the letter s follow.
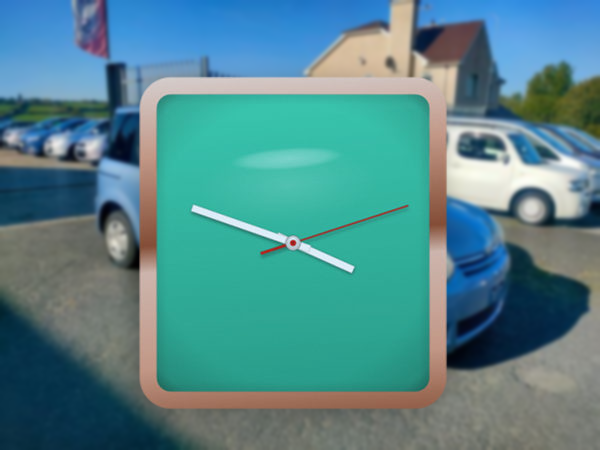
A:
3h48m12s
